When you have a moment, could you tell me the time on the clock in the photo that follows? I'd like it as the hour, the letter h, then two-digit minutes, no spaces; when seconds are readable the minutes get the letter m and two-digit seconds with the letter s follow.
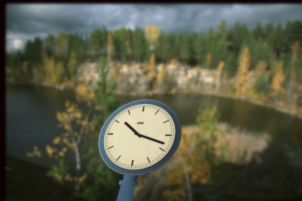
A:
10h18
